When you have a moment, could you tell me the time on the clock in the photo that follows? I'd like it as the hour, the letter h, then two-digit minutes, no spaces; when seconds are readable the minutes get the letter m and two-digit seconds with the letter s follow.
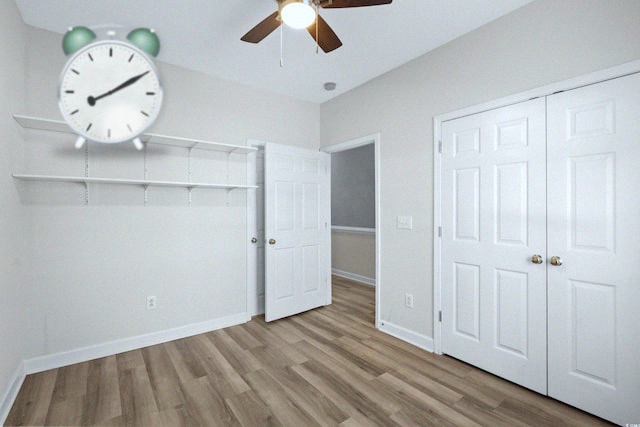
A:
8h10
